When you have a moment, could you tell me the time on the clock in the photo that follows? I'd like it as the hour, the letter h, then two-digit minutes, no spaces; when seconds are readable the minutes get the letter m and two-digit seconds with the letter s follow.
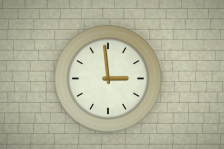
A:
2h59
